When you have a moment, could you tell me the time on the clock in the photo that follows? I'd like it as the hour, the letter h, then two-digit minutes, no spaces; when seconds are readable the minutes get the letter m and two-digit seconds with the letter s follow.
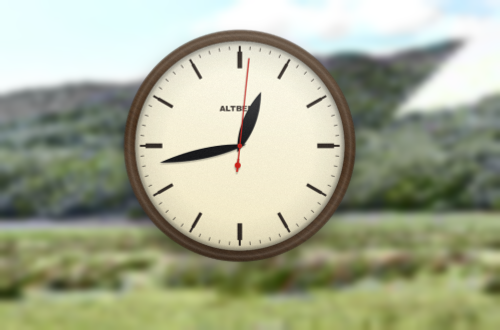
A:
12h43m01s
